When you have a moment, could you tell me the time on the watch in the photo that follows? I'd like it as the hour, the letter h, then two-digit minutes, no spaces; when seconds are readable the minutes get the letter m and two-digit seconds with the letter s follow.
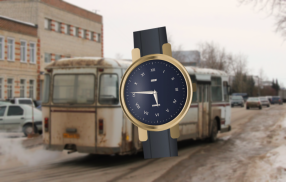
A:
5h46
